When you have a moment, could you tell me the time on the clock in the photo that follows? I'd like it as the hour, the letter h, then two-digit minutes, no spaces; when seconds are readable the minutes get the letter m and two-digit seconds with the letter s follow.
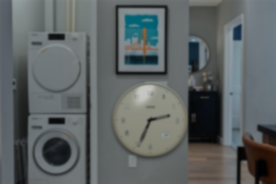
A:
2h34
